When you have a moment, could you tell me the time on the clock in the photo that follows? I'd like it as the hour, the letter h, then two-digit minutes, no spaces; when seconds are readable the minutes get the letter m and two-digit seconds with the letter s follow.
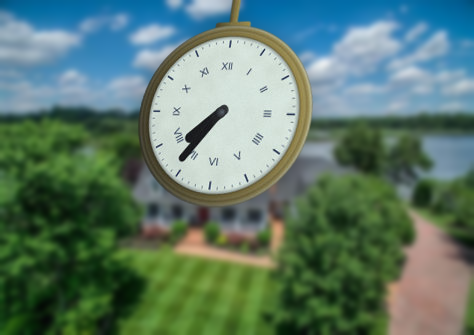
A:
7h36
